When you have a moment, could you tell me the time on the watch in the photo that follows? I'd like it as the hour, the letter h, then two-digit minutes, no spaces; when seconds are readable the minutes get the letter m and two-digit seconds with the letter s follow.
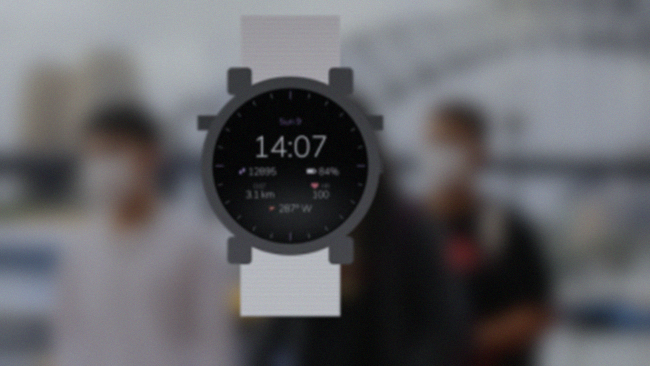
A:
14h07
